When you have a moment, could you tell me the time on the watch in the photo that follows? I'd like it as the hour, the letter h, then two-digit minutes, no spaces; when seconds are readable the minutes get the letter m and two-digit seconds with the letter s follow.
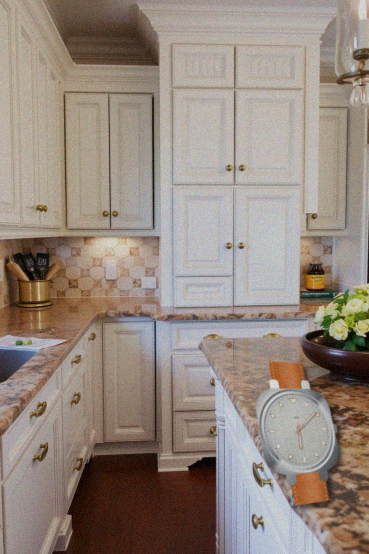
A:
6h09
